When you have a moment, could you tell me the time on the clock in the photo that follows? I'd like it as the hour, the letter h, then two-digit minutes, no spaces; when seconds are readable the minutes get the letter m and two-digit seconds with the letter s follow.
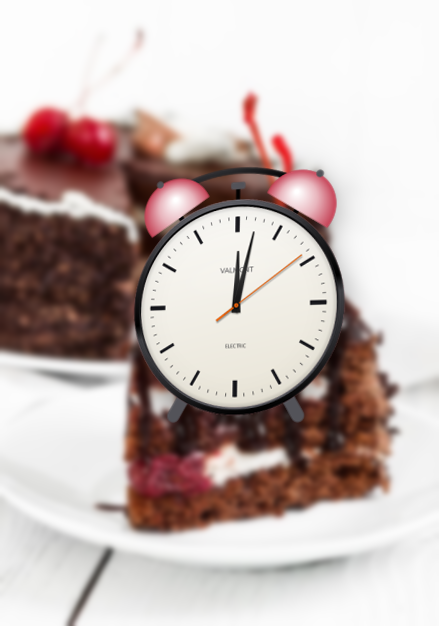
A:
12h02m09s
